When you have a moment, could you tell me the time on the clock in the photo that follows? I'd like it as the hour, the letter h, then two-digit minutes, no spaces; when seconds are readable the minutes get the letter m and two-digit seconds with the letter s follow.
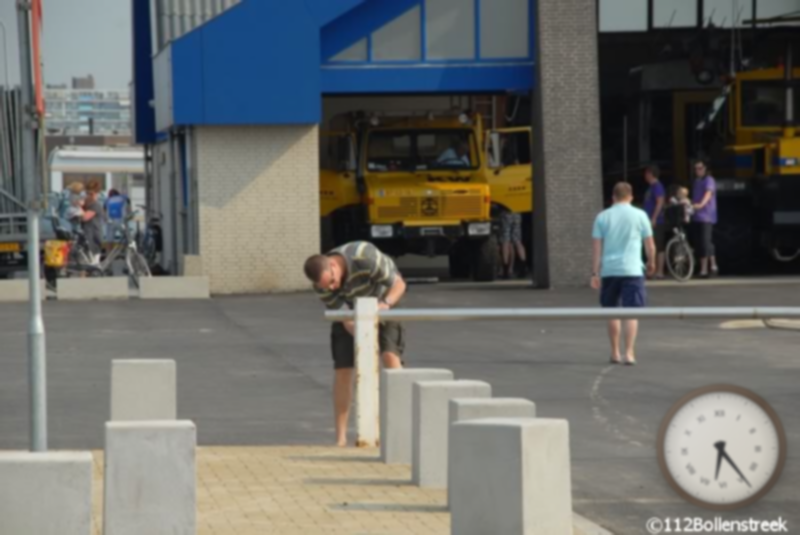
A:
6h24
